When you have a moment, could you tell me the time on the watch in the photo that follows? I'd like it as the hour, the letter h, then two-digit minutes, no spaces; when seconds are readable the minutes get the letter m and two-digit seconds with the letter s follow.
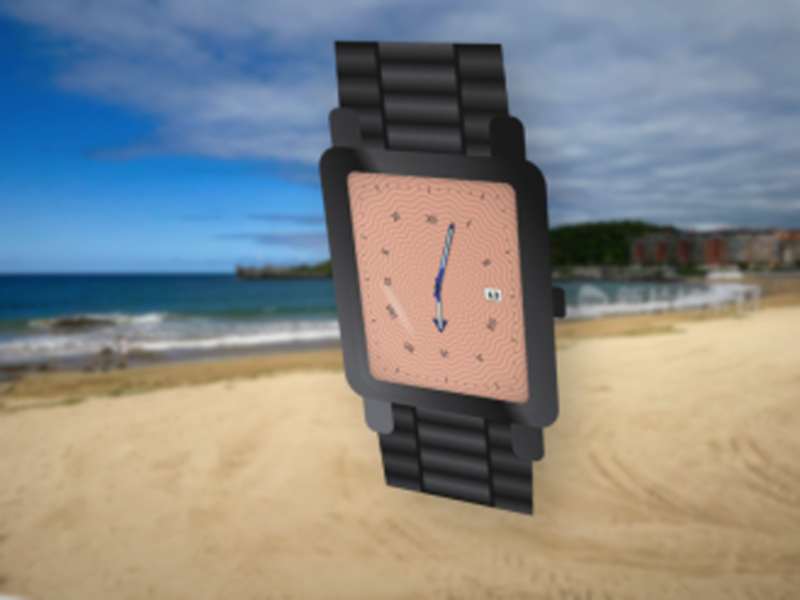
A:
6h03
